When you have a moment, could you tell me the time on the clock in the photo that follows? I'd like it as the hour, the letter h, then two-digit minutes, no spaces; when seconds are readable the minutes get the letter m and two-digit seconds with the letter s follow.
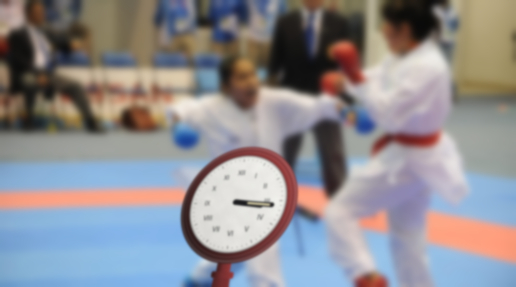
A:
3h16
